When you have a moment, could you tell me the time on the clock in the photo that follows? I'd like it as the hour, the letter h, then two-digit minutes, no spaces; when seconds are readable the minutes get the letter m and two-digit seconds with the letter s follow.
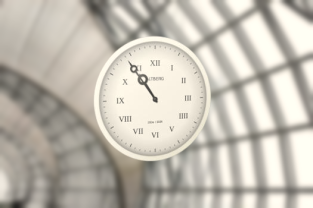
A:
10h54
